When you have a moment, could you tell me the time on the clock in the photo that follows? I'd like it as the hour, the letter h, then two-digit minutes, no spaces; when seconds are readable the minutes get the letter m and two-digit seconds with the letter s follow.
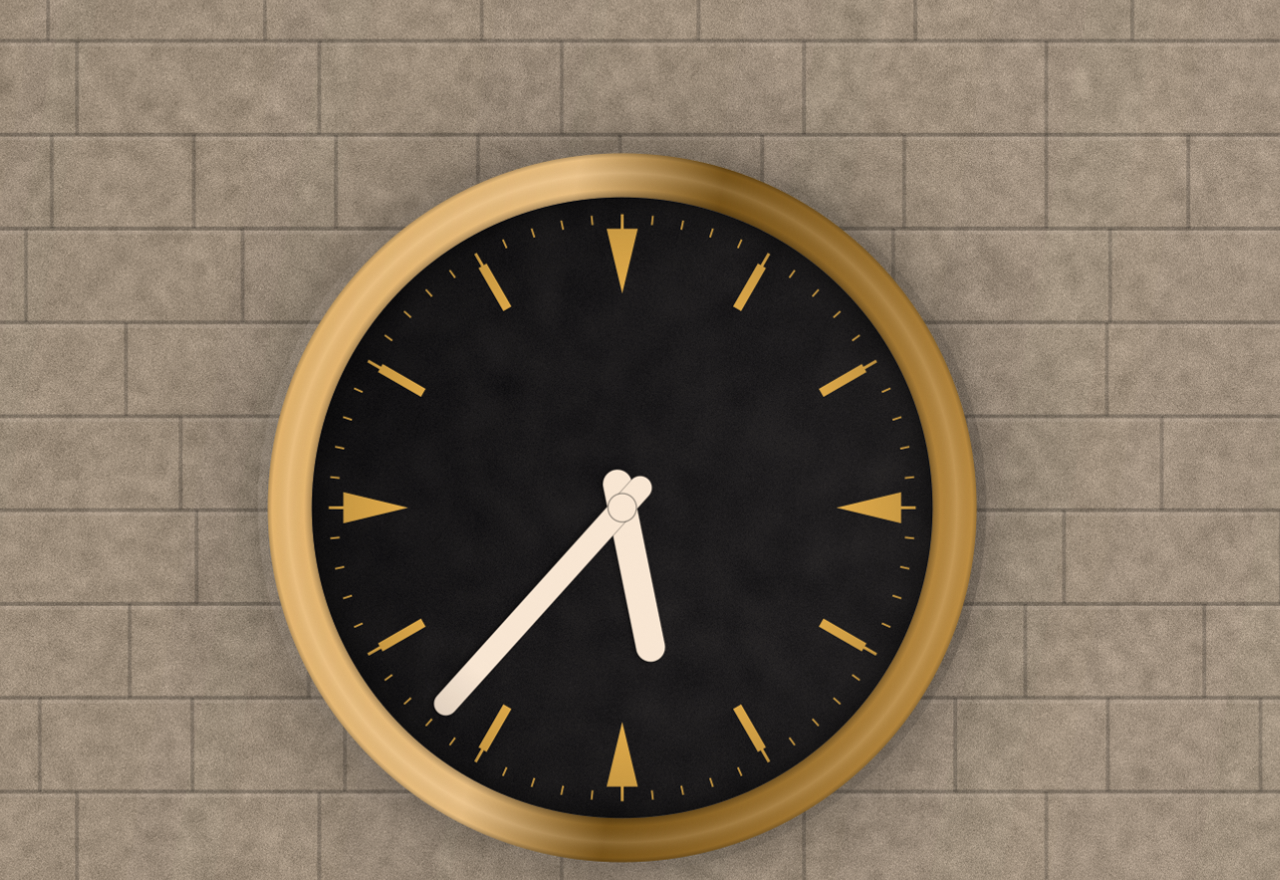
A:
5h37
